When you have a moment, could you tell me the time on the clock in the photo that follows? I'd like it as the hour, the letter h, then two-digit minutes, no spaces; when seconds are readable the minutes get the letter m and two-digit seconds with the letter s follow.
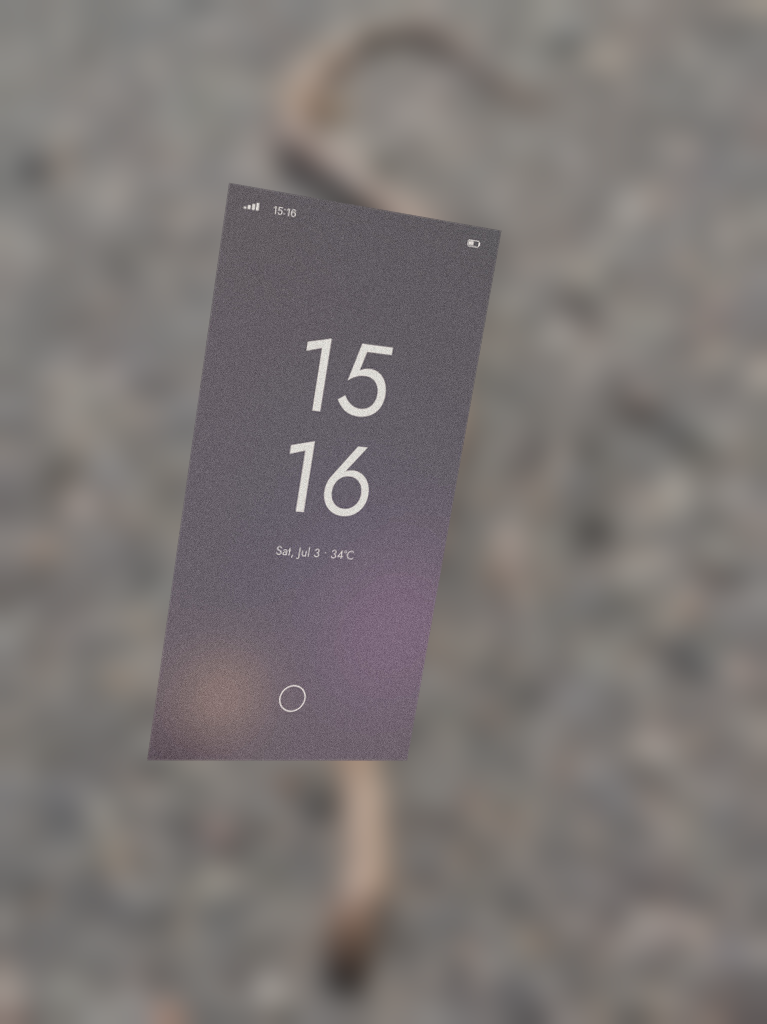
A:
15h16
